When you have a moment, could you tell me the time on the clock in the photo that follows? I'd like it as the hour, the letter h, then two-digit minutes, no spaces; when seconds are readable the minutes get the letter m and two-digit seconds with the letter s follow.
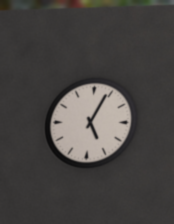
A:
5h04
